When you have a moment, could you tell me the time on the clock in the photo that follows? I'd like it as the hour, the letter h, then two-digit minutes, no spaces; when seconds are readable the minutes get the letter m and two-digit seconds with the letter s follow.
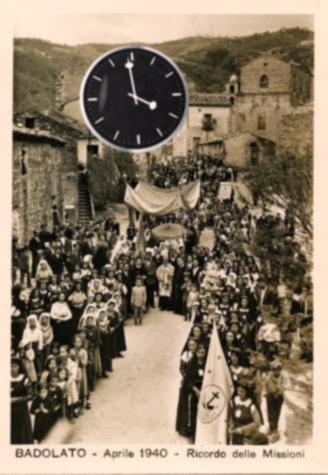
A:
3h59
